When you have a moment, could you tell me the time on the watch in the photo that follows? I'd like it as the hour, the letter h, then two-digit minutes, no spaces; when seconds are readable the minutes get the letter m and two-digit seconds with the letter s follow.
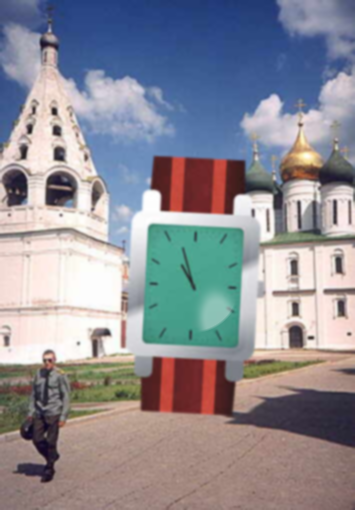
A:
10h57
